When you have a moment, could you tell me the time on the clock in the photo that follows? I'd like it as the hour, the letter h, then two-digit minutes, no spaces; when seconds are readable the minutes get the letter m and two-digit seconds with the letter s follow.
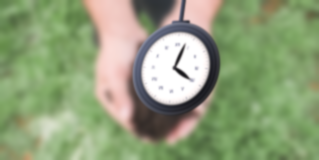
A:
4h03
